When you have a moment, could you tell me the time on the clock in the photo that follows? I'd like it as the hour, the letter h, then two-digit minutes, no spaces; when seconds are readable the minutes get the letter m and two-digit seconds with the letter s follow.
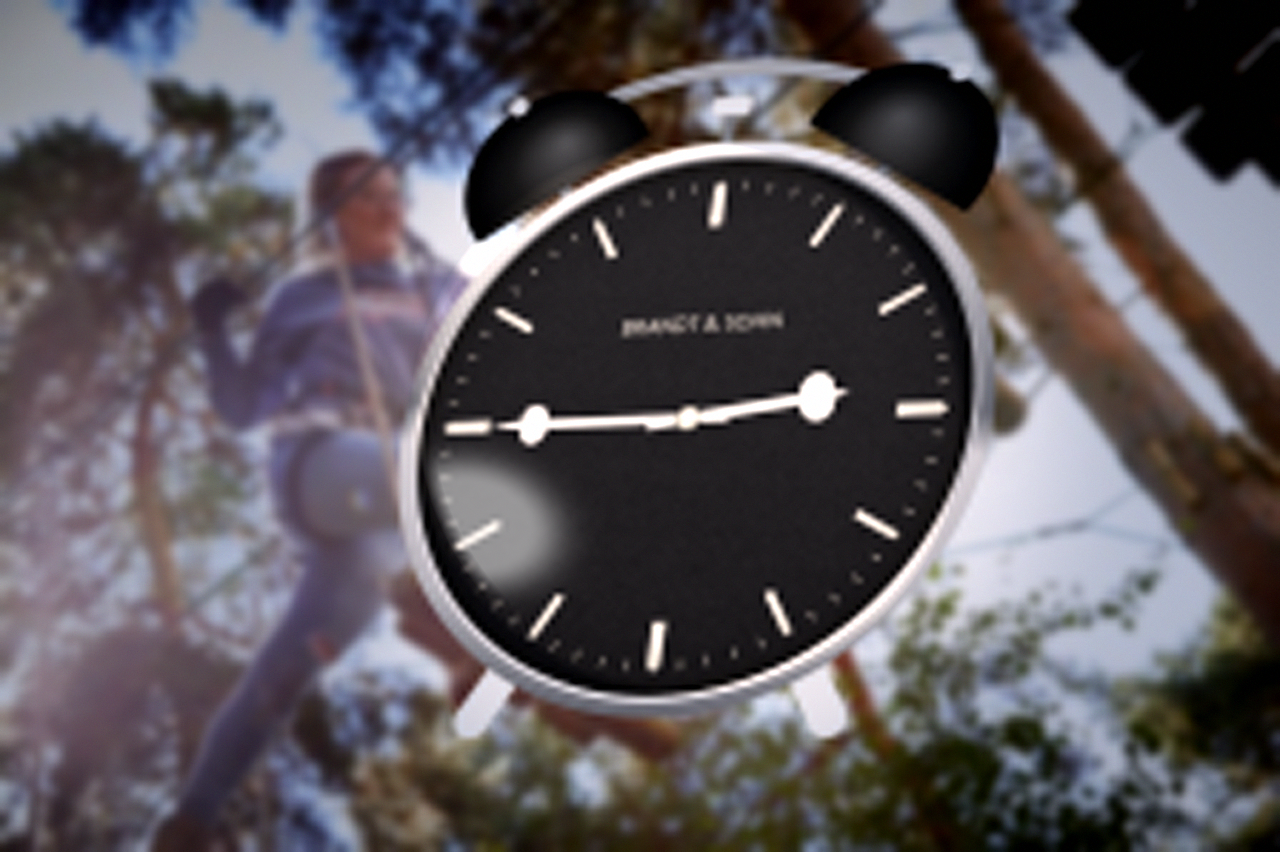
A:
2h45
